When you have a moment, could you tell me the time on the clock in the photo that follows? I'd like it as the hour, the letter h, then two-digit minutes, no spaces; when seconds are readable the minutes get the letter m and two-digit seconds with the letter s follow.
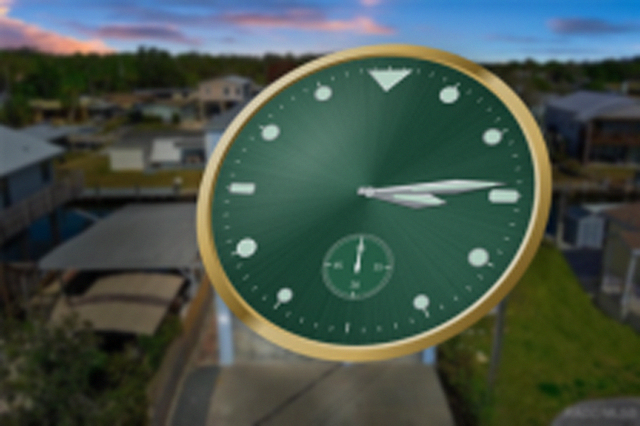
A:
3h14
